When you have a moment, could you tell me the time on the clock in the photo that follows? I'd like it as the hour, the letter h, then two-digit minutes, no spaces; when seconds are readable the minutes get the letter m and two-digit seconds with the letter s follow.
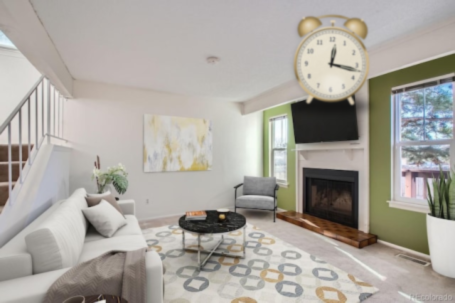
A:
12h17
